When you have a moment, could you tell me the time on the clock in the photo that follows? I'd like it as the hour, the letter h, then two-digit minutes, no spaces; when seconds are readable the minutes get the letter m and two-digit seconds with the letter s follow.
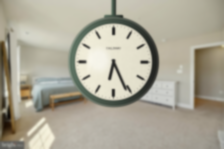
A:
6h26
